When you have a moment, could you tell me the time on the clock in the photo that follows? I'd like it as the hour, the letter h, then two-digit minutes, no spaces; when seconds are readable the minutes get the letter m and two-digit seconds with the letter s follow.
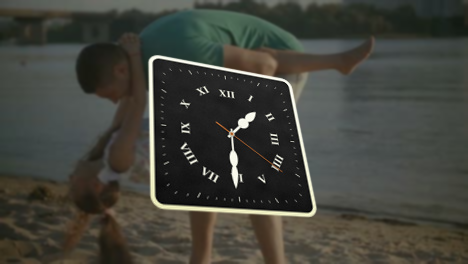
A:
1h30m21s
